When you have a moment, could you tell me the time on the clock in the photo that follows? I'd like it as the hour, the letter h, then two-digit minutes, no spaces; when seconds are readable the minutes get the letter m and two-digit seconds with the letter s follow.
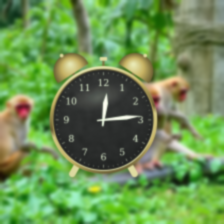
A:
12h14
